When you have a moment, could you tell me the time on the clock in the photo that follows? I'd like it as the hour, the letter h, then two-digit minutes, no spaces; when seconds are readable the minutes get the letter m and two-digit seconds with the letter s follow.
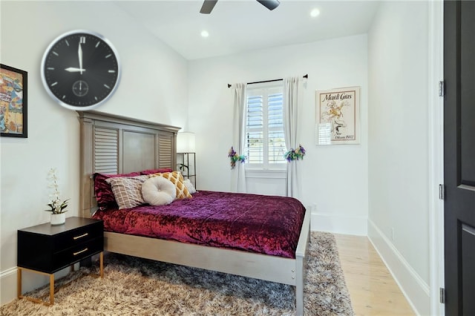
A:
8h59
